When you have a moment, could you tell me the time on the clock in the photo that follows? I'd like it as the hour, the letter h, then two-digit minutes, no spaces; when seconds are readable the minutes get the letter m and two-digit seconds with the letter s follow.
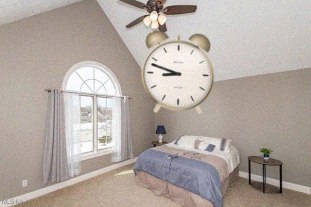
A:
8h48
